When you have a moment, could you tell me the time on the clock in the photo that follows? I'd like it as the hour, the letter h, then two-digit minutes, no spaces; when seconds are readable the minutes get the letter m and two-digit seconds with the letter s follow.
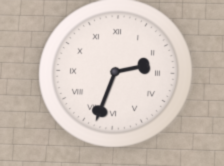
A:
2h33
